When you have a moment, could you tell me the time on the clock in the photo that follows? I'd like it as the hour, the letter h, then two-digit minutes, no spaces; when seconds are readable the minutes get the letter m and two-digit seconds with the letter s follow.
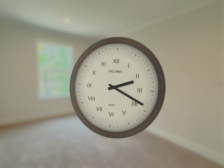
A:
2h19
